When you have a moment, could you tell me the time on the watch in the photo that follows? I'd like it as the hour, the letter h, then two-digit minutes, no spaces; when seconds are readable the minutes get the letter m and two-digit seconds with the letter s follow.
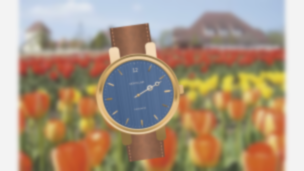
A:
2h11
